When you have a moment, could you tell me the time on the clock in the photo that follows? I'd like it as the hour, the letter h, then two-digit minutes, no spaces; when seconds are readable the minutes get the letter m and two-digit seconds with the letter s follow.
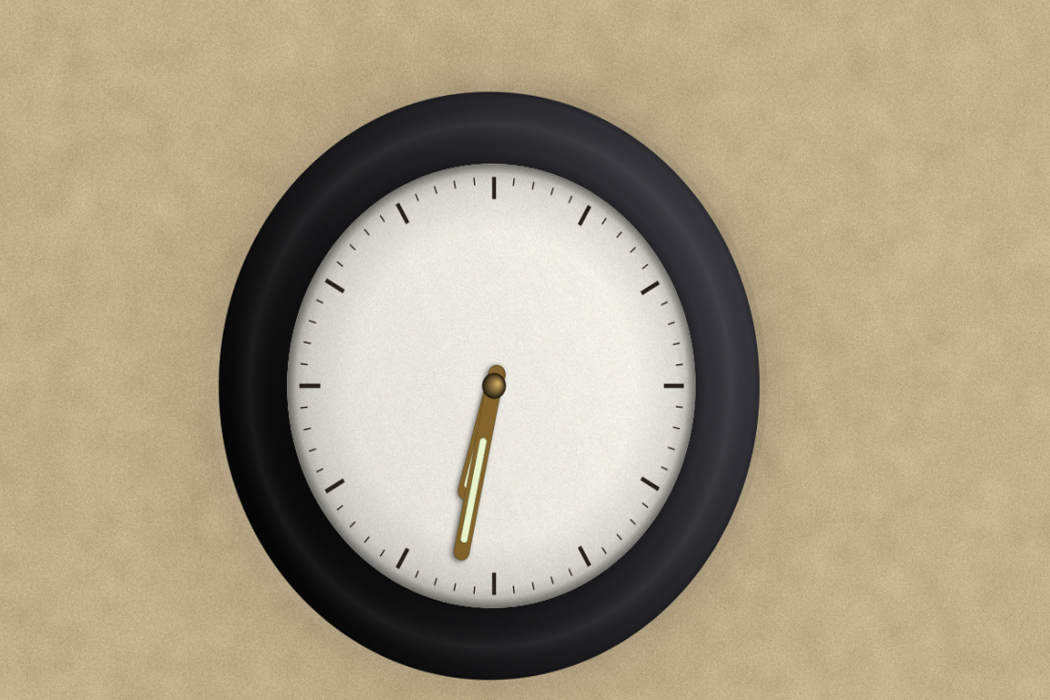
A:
6h32
